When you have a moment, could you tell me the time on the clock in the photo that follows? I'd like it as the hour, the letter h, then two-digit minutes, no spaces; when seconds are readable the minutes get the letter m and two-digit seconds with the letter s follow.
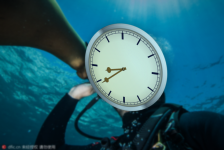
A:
8h39
